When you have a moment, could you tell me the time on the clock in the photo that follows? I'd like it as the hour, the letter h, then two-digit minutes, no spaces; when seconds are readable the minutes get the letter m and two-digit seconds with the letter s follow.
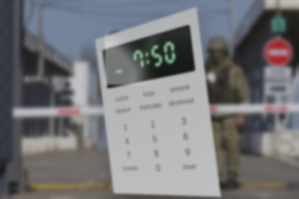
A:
7h50
